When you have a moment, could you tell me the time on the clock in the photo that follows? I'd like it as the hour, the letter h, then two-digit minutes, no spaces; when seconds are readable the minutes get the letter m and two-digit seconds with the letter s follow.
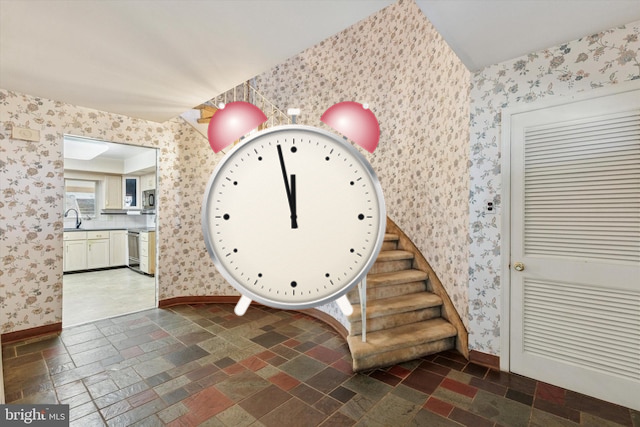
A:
11h58
